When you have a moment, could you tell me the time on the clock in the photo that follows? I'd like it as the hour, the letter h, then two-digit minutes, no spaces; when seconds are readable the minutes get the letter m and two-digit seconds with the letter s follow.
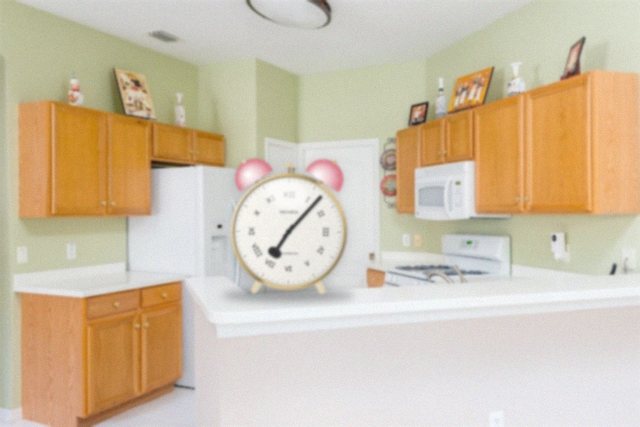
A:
7h07
